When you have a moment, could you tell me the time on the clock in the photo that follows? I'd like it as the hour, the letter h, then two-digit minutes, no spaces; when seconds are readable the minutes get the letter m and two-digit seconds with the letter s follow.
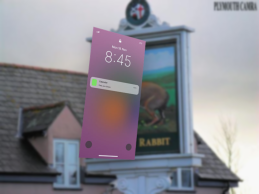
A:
8h45
